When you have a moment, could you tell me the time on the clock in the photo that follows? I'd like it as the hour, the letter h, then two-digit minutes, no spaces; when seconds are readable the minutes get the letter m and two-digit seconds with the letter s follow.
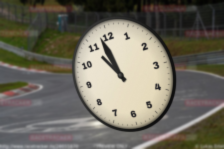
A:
10h58
